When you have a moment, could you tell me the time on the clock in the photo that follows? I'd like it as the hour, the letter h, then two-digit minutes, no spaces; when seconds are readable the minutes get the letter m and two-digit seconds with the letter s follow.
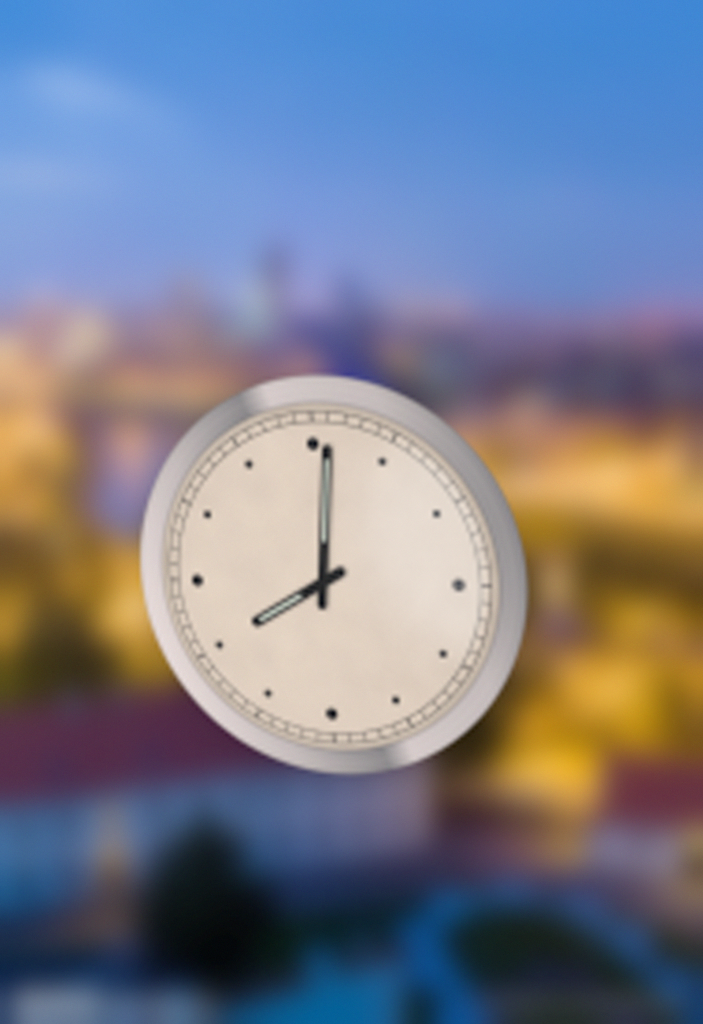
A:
8h01
